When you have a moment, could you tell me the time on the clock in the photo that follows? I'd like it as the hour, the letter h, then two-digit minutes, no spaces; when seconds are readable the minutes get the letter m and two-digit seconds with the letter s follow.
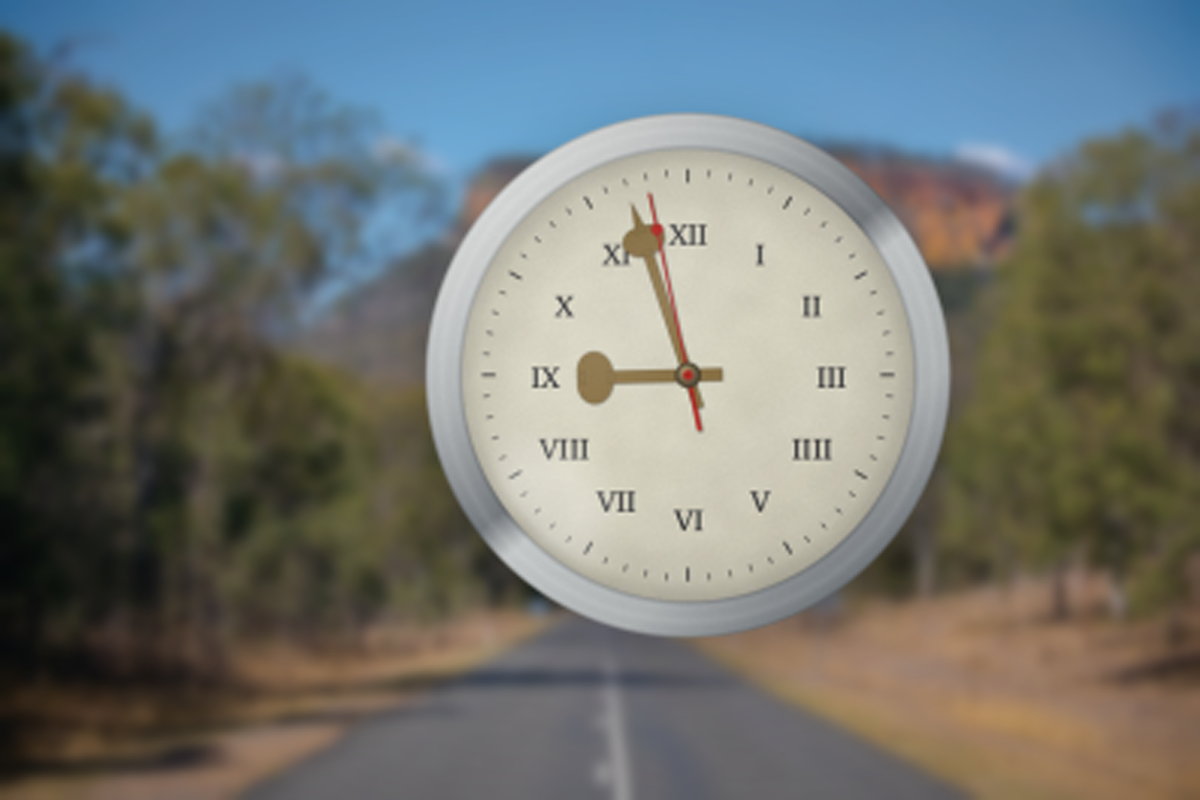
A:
8h56m58s
